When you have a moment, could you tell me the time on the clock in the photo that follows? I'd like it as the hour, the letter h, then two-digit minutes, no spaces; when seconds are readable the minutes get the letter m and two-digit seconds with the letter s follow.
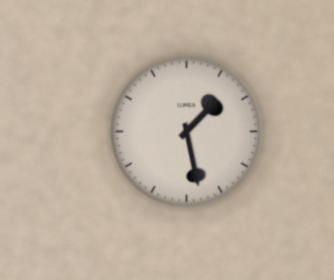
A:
1h28
